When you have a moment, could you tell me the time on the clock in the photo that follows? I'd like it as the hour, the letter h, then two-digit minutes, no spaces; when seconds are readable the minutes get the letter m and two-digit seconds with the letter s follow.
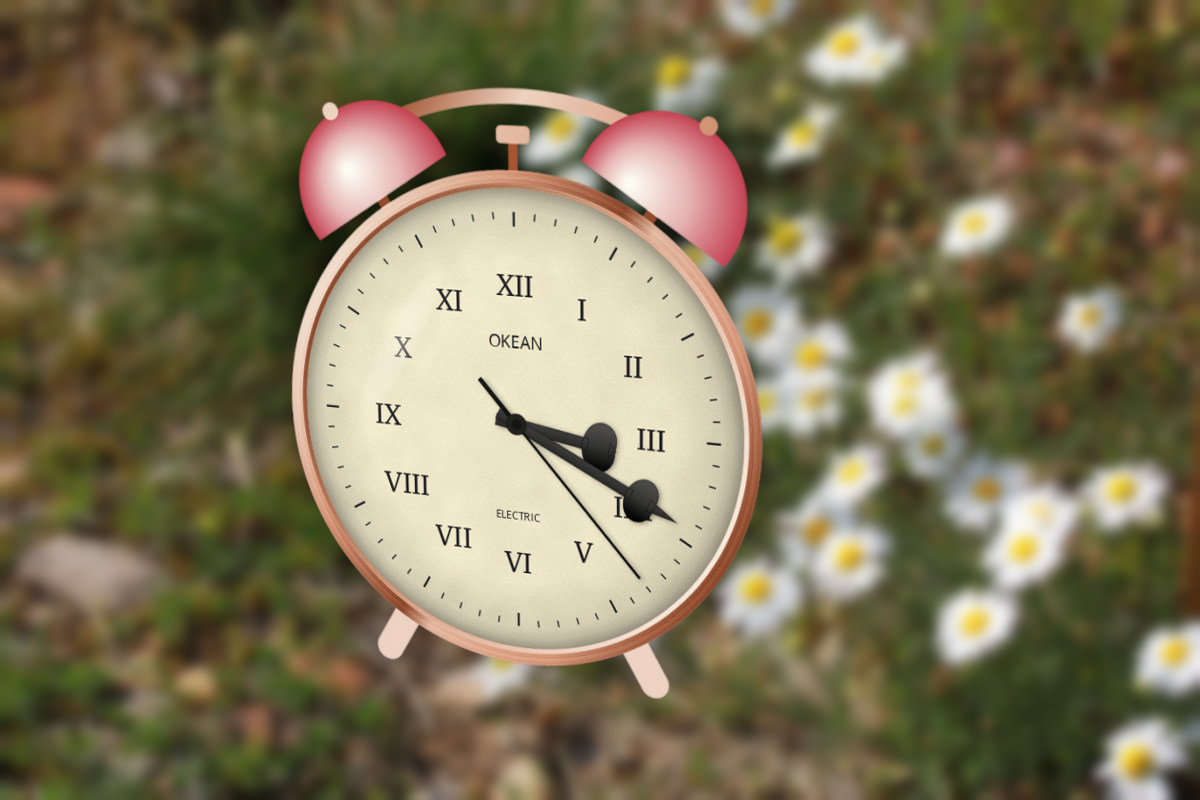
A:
3h19m23s
